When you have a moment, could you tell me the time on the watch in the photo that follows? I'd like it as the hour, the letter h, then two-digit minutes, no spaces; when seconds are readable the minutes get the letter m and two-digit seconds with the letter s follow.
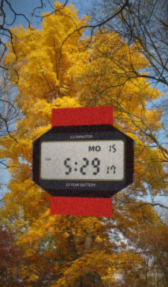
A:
5h29m17s
